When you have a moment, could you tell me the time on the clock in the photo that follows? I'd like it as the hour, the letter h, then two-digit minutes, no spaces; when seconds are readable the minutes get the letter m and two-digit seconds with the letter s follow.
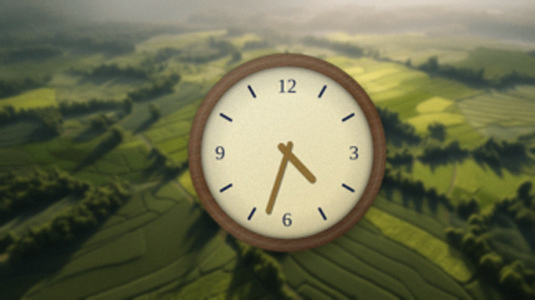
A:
4h33
